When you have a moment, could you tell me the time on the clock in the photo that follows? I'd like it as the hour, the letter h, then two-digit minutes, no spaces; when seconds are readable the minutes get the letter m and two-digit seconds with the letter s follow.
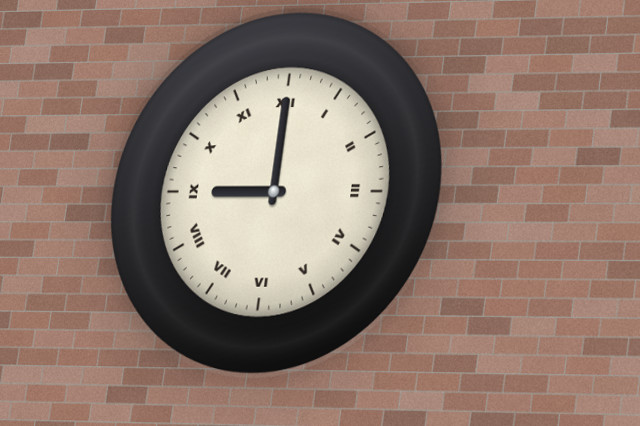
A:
9h00
